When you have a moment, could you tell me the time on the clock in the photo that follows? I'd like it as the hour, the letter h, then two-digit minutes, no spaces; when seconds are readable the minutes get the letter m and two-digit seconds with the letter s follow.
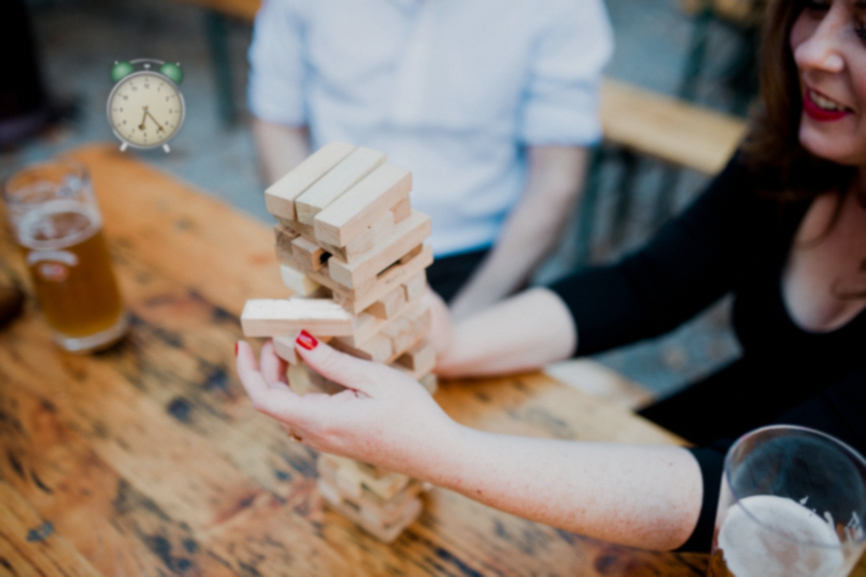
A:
6h23
